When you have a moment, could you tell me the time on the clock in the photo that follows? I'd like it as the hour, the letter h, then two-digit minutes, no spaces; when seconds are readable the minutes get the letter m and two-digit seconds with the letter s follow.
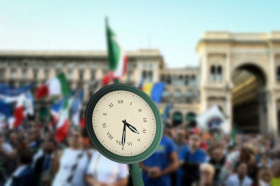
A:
4h33
